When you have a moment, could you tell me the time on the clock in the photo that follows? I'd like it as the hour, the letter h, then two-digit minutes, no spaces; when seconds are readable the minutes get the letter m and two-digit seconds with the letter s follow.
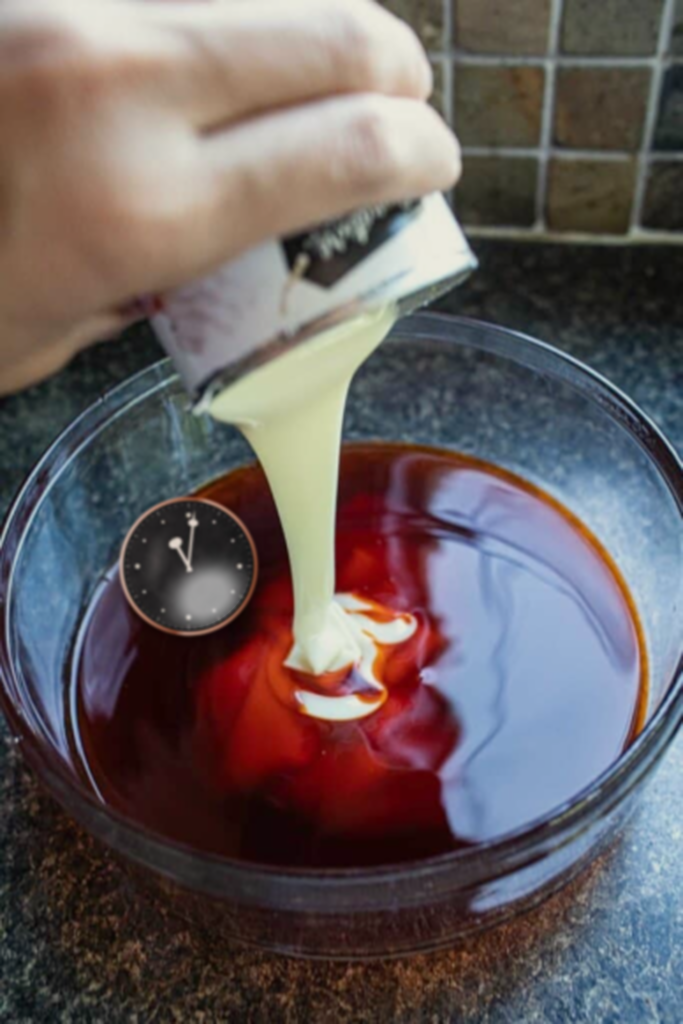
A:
11h01
